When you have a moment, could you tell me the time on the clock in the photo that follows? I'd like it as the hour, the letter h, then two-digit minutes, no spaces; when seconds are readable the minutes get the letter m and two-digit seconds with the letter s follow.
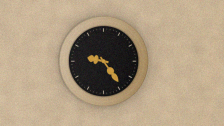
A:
9h24
